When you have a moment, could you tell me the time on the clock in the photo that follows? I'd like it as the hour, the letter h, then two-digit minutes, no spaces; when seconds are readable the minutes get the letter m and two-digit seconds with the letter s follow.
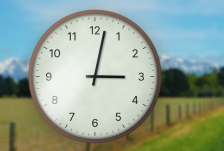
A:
3h02
